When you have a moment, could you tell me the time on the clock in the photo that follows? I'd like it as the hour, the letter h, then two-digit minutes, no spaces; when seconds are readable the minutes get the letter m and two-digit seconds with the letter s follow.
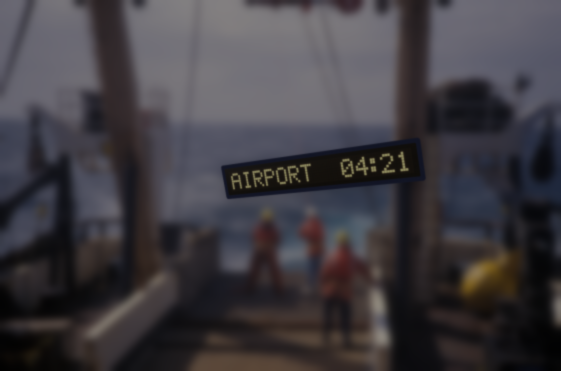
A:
4h21
